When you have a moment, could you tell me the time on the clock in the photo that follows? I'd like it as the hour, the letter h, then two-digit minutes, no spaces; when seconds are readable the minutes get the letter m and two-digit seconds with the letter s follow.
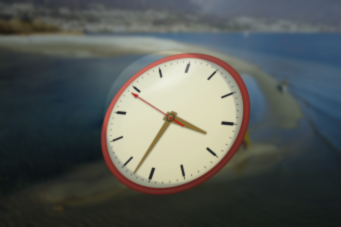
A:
3h32m49s
